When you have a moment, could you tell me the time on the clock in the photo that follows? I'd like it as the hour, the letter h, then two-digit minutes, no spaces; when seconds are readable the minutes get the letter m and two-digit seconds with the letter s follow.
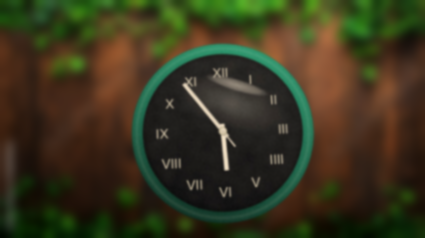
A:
5h53m54s
